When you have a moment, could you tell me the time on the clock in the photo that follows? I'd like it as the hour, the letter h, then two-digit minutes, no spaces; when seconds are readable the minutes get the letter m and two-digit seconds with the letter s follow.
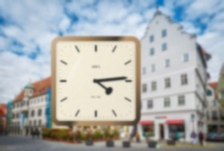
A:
4h14
